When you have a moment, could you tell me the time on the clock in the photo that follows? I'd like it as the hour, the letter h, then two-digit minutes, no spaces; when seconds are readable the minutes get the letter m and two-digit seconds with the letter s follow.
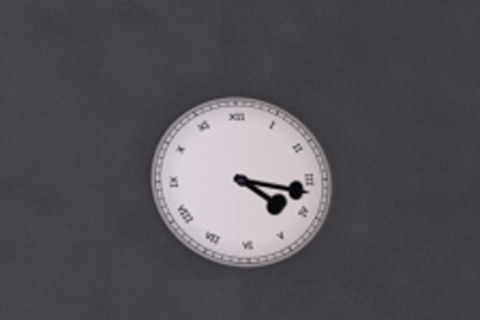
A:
4h17
